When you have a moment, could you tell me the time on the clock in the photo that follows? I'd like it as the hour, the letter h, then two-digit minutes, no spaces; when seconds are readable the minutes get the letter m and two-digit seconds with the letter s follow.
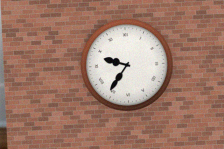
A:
9h36
